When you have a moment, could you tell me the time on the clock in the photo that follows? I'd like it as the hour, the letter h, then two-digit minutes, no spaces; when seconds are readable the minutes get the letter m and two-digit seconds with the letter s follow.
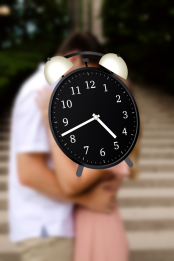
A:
4h42
